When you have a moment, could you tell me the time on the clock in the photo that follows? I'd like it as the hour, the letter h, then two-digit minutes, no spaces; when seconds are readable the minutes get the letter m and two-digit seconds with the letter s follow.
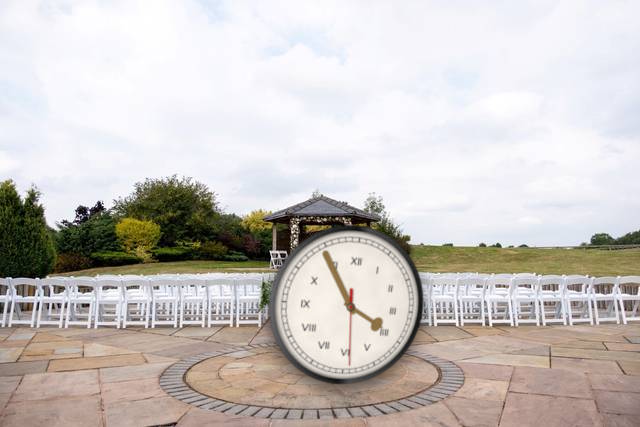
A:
3h54m29s
